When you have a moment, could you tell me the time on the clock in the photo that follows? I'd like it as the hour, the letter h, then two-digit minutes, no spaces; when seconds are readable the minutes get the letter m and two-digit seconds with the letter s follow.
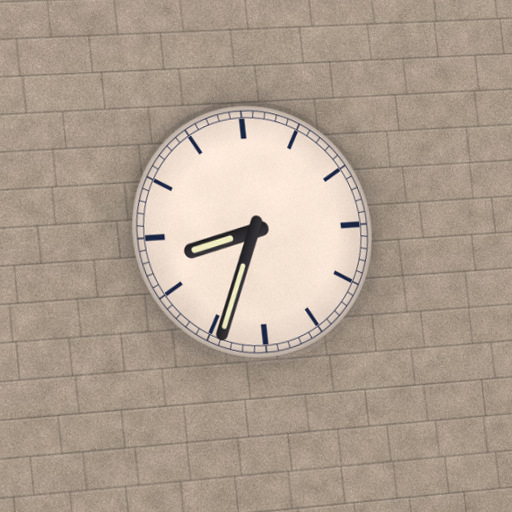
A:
8h34
